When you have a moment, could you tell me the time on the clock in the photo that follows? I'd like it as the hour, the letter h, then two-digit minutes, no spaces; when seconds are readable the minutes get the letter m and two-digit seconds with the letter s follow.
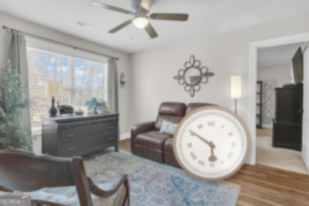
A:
5h51
